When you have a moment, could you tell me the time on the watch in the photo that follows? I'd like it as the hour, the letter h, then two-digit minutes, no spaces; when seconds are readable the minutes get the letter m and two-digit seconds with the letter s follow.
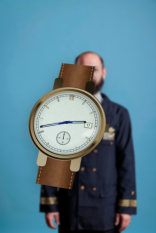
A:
2h42
